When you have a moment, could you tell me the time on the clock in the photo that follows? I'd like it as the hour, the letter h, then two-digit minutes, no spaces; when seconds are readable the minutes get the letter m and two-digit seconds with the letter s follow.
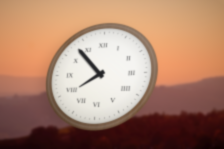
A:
7h53
